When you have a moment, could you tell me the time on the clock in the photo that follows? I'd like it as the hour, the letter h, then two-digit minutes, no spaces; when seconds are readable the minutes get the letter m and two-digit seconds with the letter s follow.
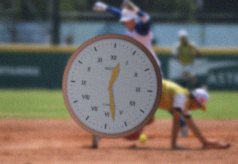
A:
12h28
